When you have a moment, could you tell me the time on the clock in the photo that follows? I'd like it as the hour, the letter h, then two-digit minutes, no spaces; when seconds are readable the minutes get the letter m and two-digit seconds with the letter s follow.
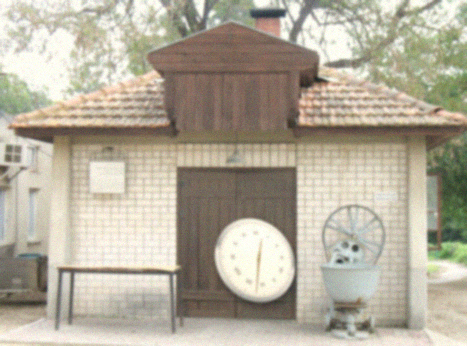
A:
12h32
